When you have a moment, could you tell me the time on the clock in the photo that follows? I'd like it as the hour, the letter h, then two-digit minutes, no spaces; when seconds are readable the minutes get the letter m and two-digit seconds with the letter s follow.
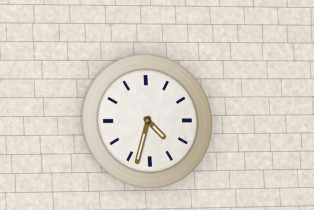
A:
4h33
